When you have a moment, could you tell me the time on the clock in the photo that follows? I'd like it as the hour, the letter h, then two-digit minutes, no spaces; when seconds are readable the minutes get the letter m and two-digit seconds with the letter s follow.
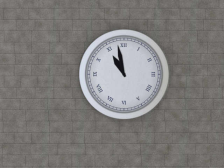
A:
10h58
